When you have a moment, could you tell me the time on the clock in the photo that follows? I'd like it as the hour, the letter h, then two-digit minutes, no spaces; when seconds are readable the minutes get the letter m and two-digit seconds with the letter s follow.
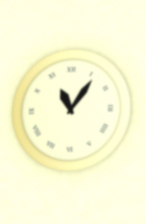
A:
11h06
